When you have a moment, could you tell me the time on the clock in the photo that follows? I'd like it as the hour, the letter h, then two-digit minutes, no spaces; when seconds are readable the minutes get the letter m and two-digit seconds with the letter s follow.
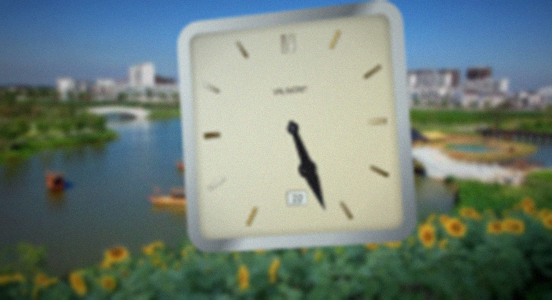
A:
5h27
